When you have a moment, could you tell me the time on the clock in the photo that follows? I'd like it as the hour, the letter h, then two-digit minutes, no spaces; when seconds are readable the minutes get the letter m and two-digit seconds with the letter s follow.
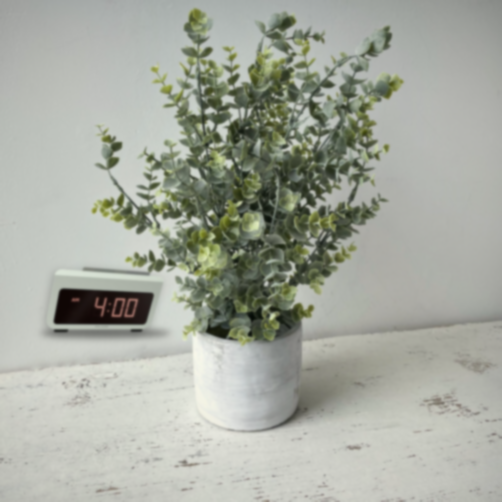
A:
4h00
